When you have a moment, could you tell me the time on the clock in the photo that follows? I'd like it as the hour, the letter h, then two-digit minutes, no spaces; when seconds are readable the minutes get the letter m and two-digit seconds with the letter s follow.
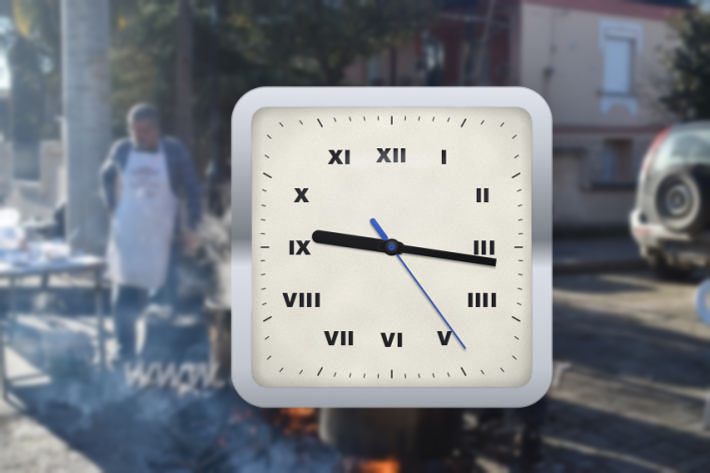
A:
9h16m24s
